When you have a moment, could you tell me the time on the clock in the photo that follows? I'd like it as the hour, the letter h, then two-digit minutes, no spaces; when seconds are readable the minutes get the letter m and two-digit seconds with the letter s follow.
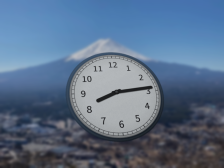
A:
8h14
